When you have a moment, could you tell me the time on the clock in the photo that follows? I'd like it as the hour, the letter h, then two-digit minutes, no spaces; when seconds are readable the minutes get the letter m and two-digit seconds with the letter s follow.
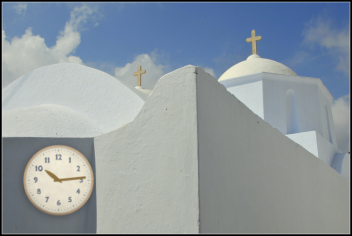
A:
10h14
